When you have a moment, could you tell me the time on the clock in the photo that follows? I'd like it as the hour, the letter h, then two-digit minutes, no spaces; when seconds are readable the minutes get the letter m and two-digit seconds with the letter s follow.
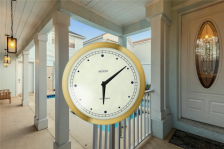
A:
6h09
